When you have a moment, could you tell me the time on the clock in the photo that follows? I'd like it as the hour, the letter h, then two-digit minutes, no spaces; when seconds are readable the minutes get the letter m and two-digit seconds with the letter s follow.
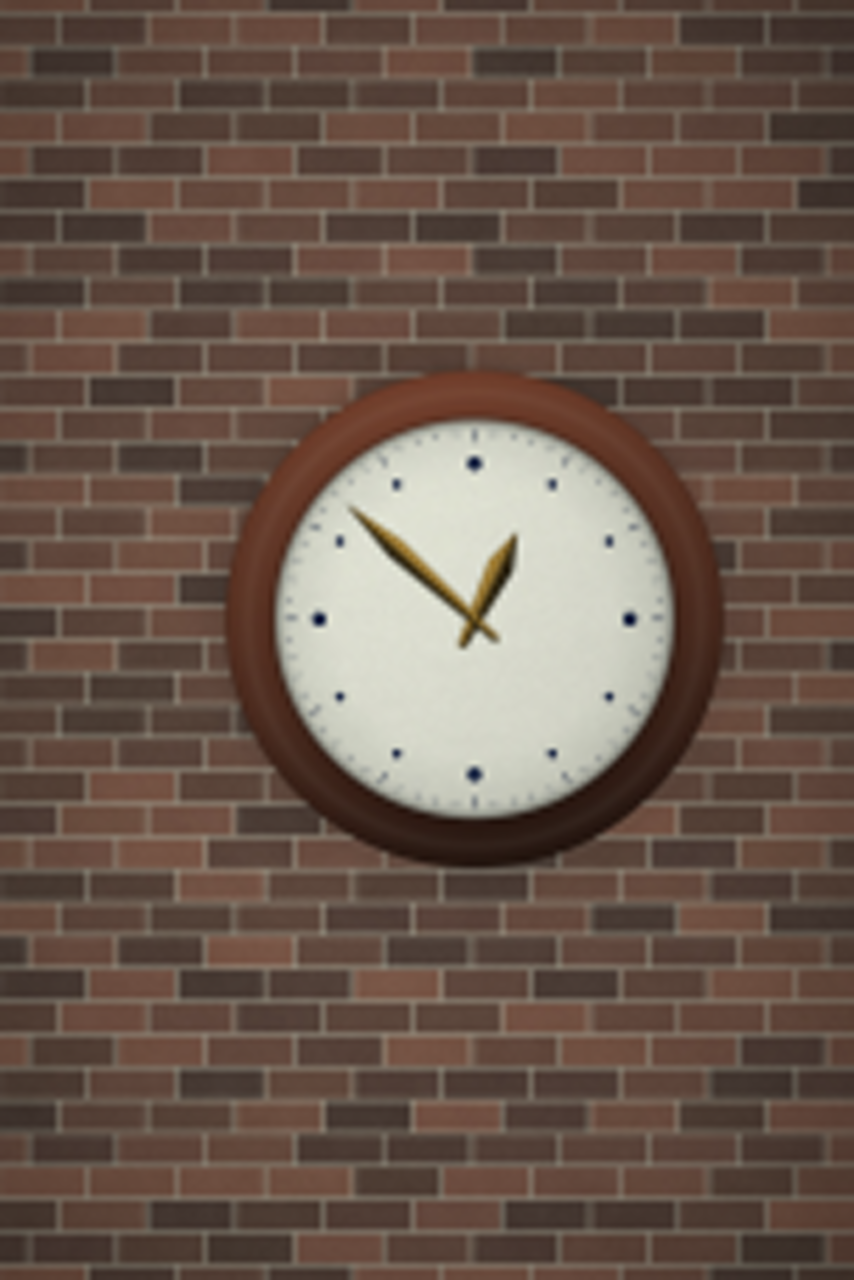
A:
12h52
